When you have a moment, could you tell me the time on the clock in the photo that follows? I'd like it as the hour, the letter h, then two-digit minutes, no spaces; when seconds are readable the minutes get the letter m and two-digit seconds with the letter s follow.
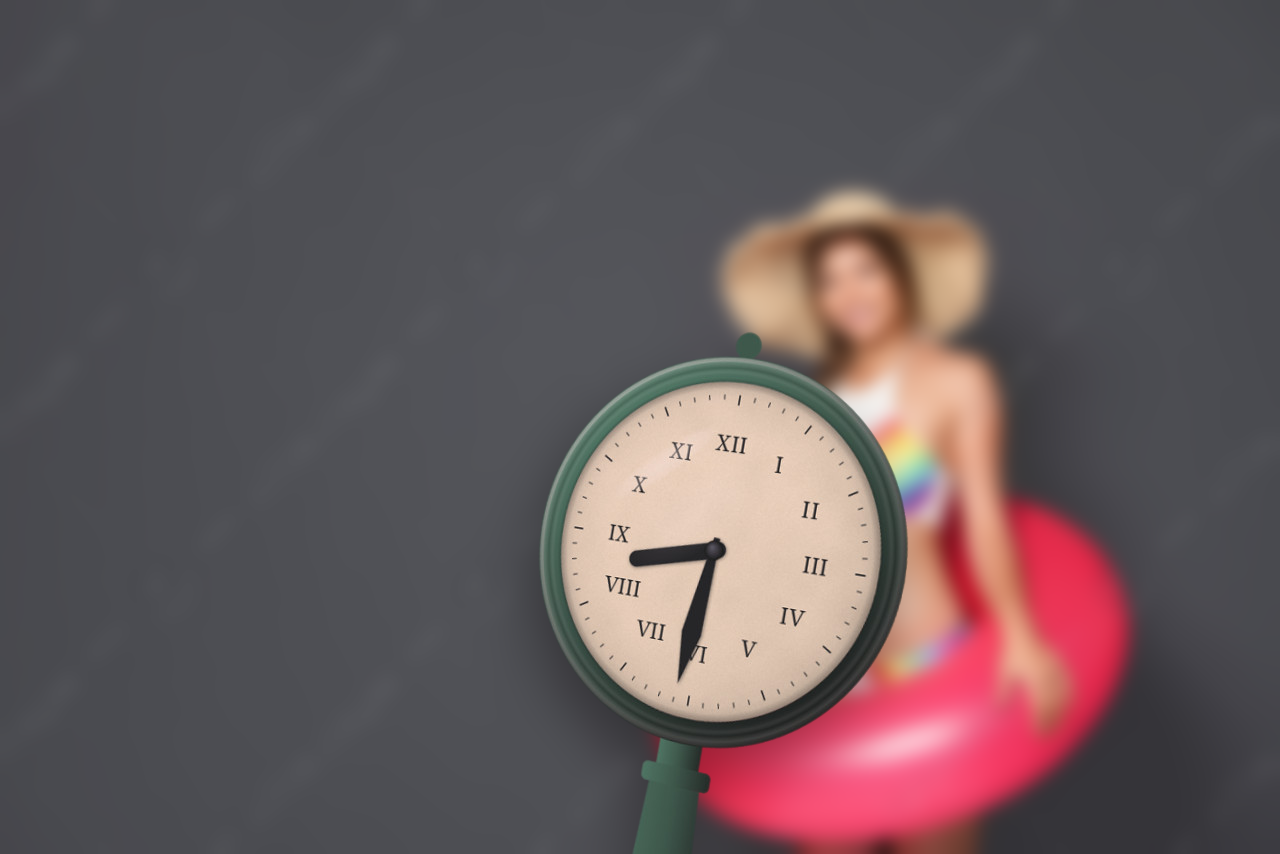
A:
8h31
